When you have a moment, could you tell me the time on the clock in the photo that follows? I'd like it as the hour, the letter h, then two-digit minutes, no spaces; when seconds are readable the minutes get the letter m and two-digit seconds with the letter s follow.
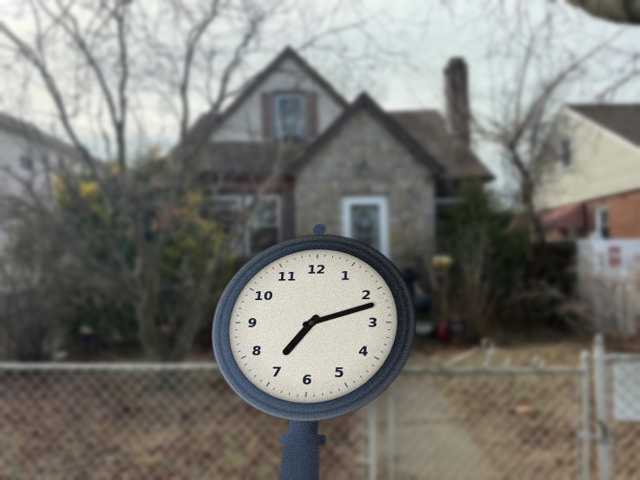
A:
7h12
